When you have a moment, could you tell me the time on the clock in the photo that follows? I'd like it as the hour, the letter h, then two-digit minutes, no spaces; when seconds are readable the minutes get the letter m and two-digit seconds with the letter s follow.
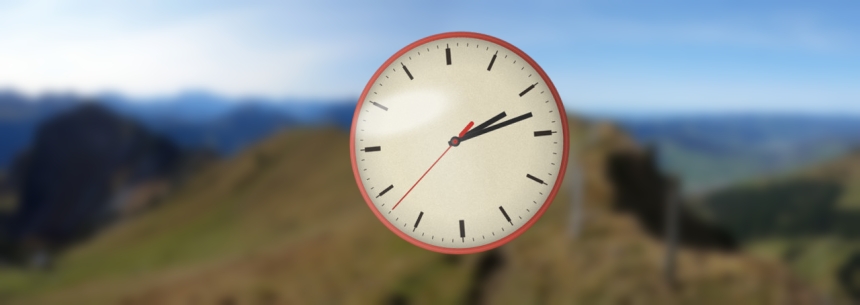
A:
2h12m38s
